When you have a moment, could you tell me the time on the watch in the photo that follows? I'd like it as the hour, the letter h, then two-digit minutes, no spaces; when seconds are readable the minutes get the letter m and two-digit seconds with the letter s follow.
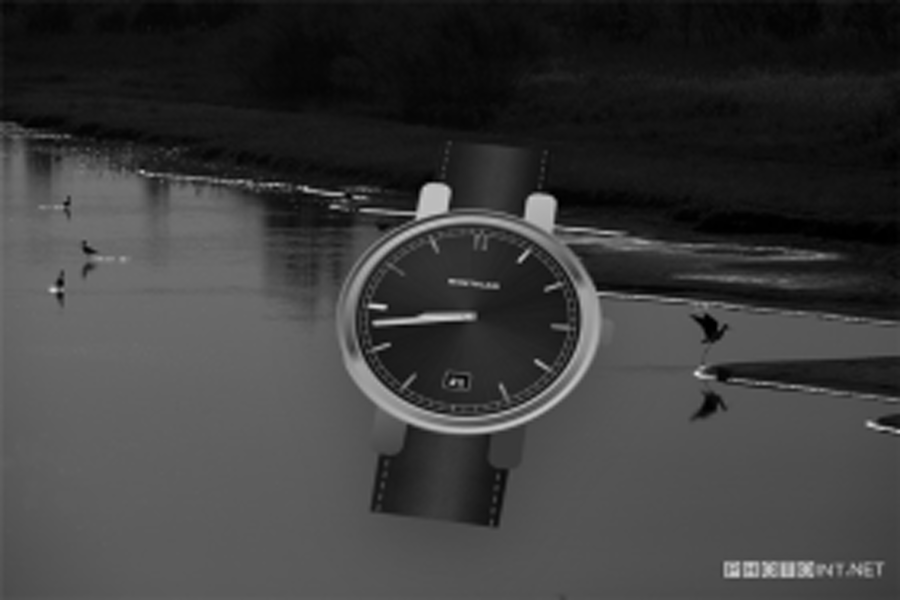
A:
8h43
